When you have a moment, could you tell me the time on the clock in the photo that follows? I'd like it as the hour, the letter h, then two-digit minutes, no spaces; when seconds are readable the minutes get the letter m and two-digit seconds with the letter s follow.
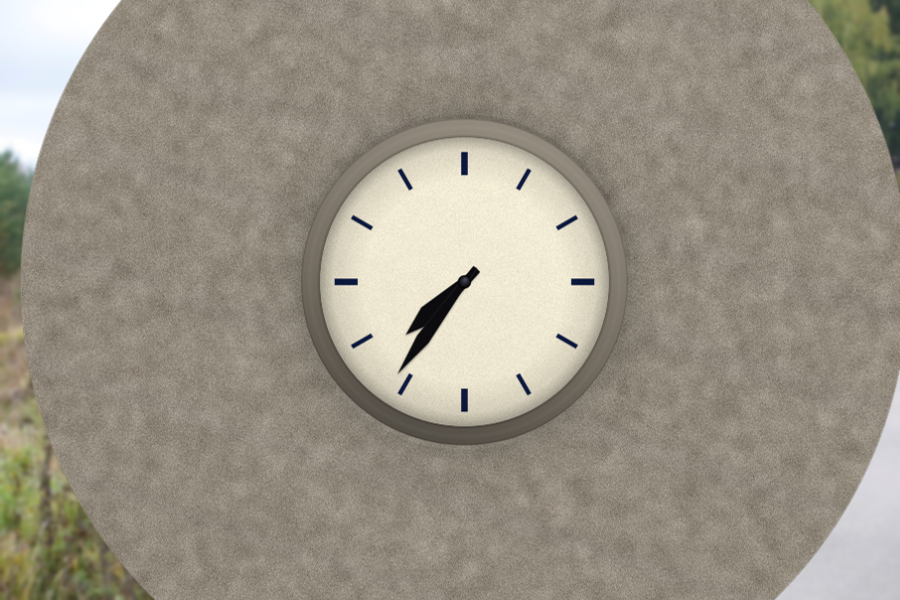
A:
7h36
